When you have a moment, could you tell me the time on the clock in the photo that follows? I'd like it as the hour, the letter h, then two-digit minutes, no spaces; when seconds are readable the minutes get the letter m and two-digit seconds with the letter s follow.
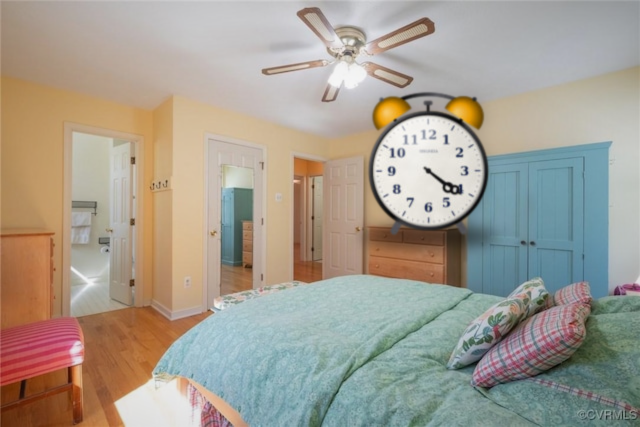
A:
4h21
